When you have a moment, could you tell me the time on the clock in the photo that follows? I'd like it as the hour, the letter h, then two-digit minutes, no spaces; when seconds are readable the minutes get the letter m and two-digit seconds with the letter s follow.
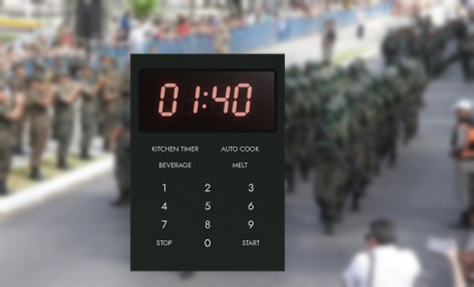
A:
1h40
